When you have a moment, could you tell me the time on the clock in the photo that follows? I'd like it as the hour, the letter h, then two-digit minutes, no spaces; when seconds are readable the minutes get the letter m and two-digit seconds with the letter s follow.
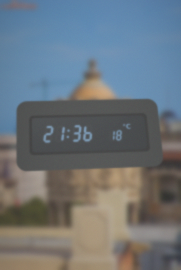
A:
21h36
